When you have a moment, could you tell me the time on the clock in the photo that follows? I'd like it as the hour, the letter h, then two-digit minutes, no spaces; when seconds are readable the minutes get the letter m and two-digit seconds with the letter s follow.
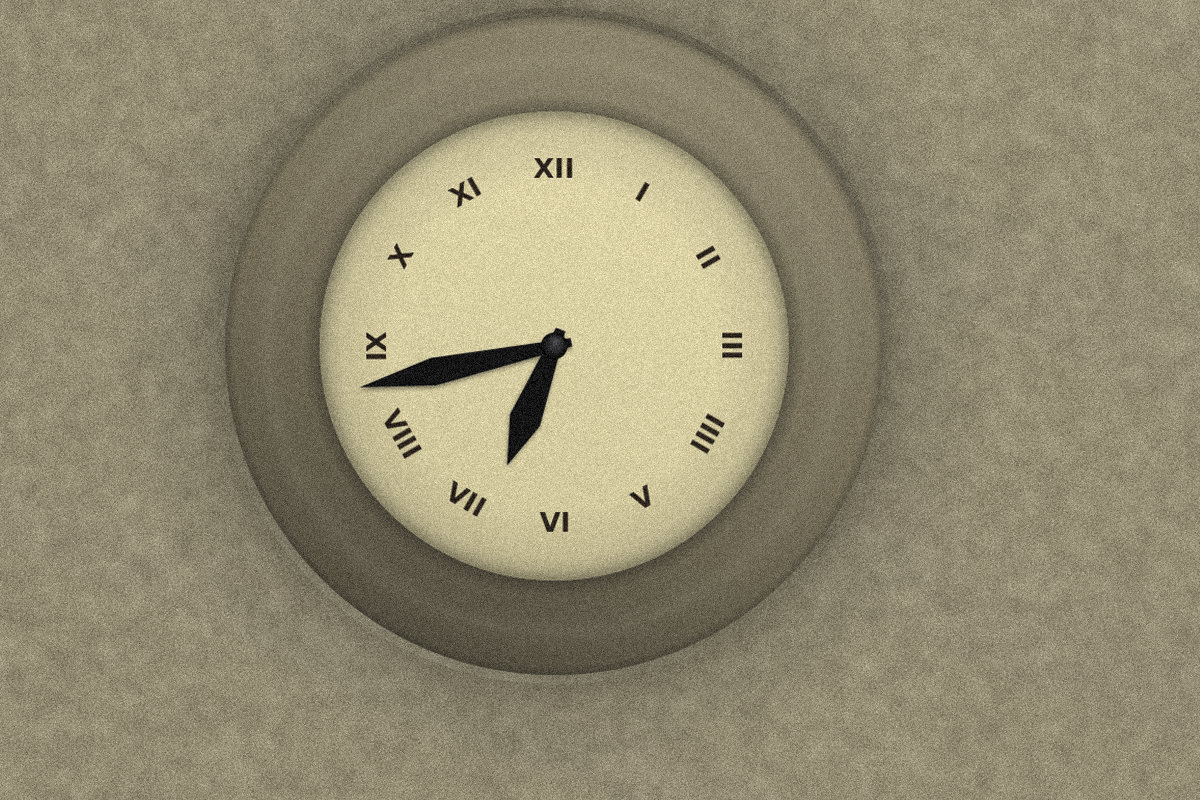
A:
6h43
